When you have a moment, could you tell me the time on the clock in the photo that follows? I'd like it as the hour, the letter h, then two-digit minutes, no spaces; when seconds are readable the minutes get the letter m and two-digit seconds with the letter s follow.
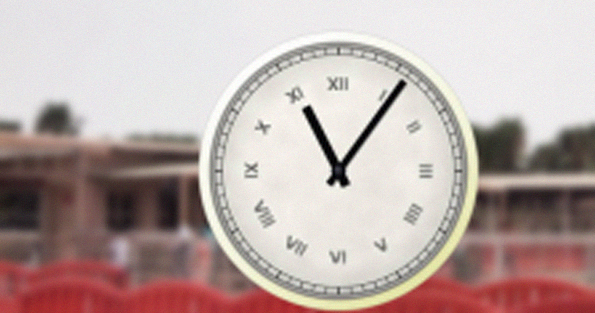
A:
11h06
